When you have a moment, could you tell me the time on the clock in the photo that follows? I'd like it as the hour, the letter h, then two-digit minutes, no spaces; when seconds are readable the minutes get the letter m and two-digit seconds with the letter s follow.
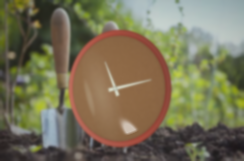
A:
11h13
